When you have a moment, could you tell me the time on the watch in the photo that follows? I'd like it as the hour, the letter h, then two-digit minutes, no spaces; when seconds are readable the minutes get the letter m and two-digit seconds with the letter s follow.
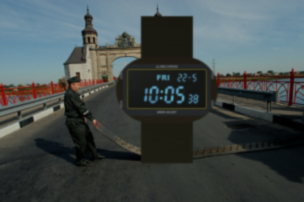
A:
10h05
